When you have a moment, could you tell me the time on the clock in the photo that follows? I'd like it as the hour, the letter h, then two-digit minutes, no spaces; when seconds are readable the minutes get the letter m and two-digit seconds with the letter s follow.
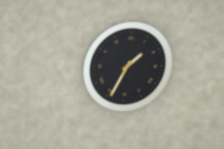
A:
1h34
